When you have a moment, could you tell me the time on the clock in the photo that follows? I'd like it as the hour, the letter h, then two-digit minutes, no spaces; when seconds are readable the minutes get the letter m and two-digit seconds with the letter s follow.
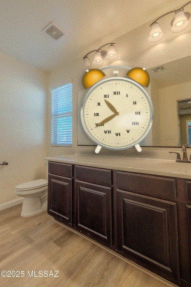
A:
10h40
